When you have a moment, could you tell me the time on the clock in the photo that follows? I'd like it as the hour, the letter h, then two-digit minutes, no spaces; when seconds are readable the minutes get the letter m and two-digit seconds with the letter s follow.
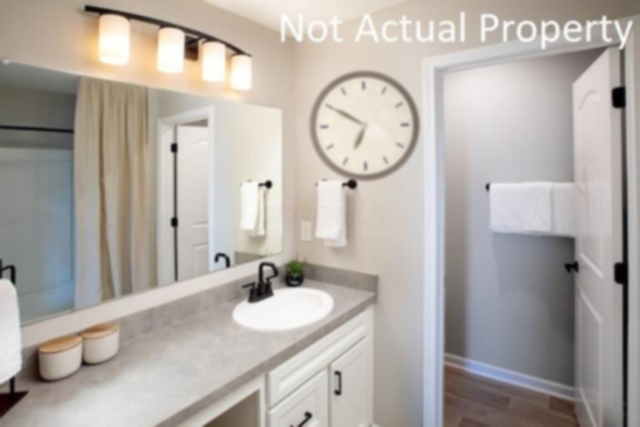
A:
6h50
